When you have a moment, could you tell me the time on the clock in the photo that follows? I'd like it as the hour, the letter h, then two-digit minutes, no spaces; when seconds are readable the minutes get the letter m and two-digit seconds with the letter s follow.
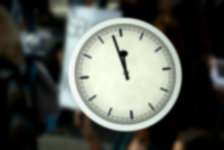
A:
11h58
